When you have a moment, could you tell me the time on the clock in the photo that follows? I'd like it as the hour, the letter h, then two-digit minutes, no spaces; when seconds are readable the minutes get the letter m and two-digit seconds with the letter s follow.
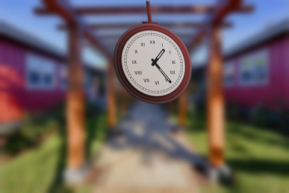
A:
1h24
